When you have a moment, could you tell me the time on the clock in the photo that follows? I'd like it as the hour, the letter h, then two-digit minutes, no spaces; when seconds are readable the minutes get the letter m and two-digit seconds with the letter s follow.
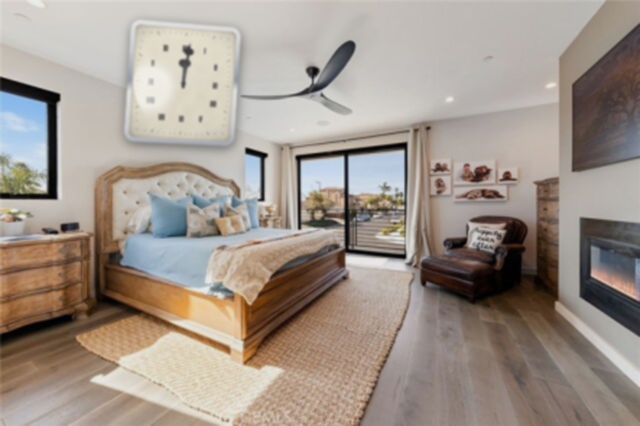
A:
12h01
